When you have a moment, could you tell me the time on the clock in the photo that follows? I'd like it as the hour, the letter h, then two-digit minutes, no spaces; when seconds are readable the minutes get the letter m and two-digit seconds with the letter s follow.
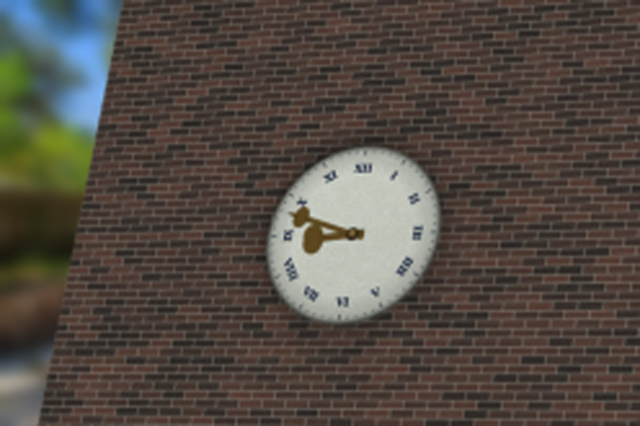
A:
8h48
